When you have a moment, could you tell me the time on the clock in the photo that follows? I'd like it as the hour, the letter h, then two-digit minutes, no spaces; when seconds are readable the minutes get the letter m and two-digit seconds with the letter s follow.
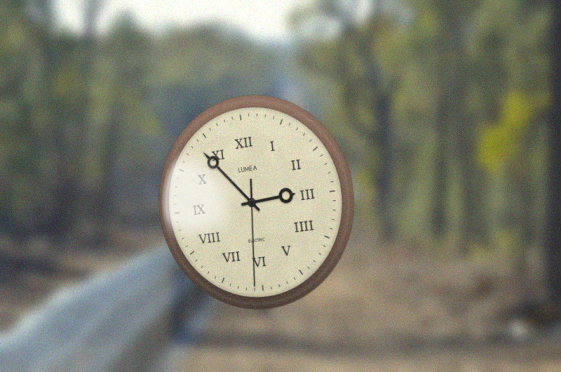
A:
2h53m31s
